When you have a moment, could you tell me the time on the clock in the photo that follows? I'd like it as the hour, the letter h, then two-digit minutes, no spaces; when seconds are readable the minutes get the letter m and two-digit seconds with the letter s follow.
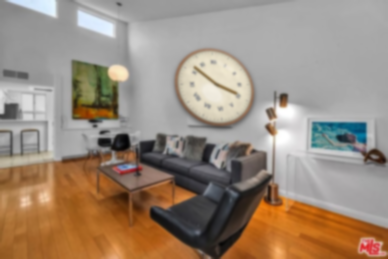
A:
3h52
